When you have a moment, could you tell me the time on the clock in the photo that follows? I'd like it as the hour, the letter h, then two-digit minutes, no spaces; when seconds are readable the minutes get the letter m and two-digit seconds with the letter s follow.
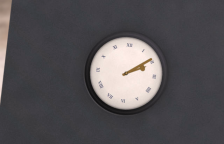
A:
2h09
